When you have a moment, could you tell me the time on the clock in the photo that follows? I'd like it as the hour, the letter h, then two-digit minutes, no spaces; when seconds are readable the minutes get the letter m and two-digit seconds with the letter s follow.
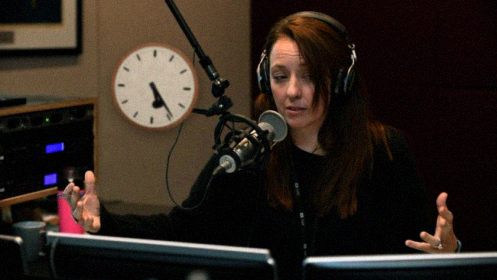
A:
5h24
